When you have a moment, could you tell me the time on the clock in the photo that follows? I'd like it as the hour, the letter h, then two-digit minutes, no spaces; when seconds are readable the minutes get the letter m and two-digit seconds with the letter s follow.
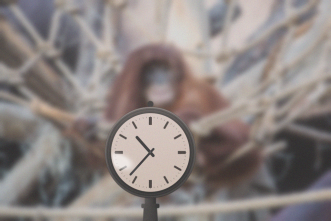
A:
10h37
